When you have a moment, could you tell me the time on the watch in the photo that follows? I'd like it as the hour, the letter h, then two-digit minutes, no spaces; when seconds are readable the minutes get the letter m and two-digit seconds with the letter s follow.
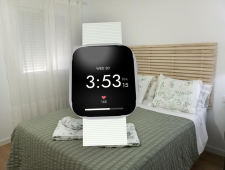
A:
3h53
